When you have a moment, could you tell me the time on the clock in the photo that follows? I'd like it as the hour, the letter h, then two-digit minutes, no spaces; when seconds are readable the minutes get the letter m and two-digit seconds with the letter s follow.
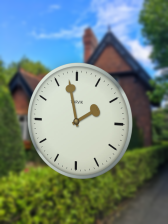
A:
1h58
